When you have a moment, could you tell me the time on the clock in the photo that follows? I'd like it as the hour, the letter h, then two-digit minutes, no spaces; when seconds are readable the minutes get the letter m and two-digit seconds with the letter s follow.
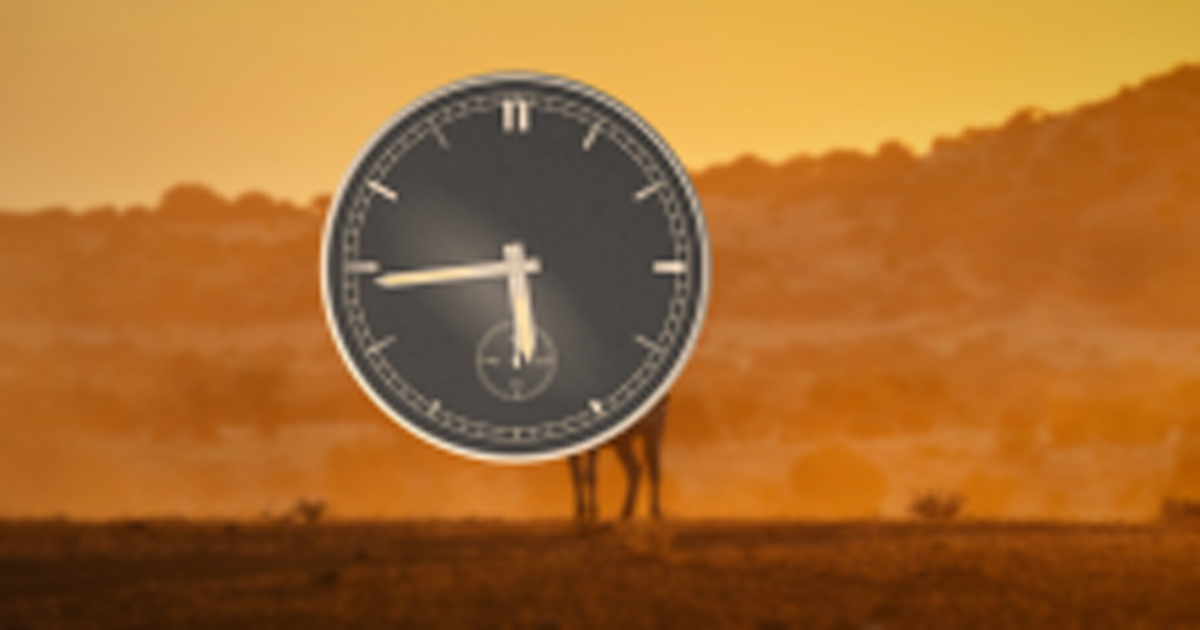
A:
5h44
